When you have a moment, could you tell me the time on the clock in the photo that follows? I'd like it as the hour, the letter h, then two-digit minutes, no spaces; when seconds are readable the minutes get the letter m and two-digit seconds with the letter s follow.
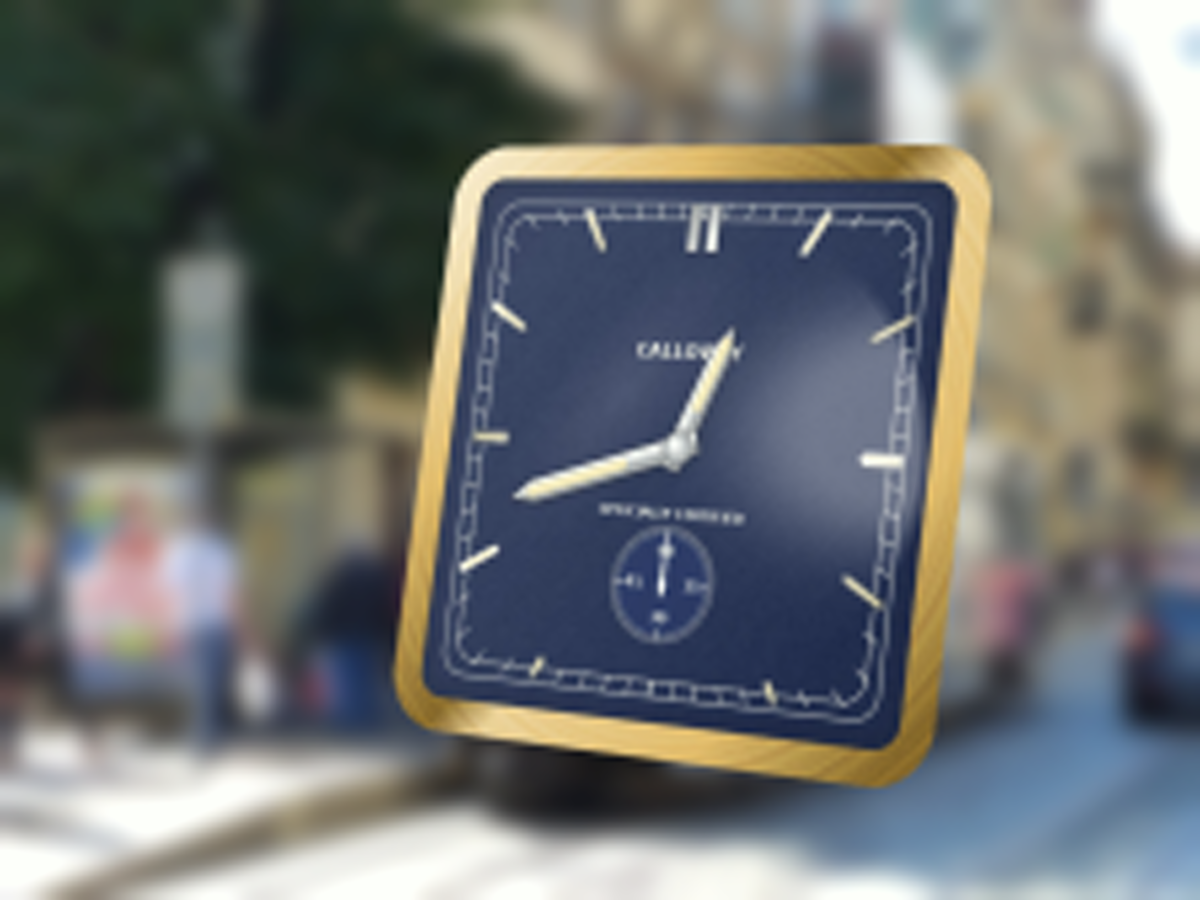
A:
12h42
